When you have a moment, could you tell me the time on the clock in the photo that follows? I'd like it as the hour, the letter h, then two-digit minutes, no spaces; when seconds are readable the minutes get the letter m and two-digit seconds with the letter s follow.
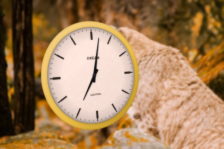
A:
7h02
